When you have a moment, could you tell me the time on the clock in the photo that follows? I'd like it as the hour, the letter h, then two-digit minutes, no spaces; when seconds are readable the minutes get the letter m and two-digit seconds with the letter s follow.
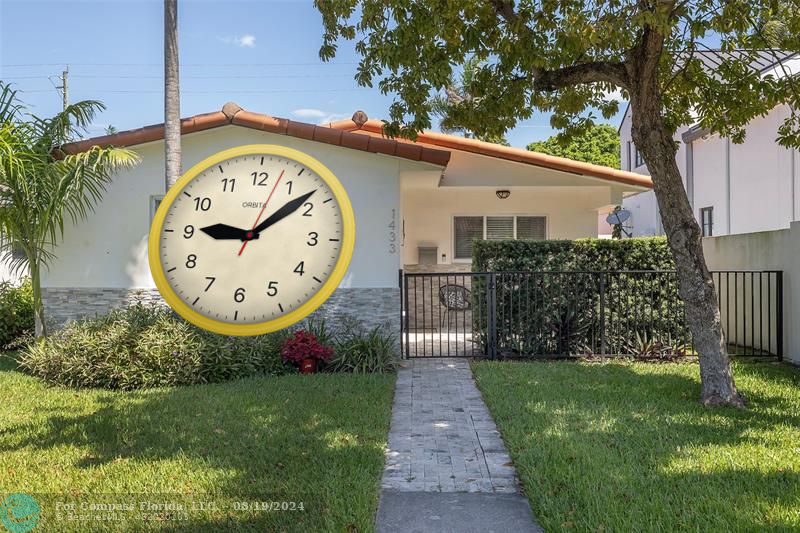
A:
9h08m03s
